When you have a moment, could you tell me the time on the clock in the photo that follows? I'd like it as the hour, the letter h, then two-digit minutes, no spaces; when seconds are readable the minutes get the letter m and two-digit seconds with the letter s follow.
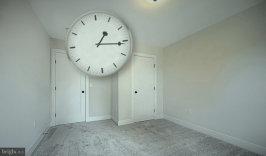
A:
1h16
